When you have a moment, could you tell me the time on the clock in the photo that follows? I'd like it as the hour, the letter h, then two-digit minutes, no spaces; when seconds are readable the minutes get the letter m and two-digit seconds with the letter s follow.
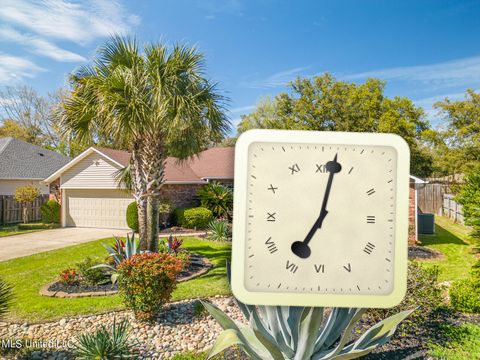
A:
7h02
